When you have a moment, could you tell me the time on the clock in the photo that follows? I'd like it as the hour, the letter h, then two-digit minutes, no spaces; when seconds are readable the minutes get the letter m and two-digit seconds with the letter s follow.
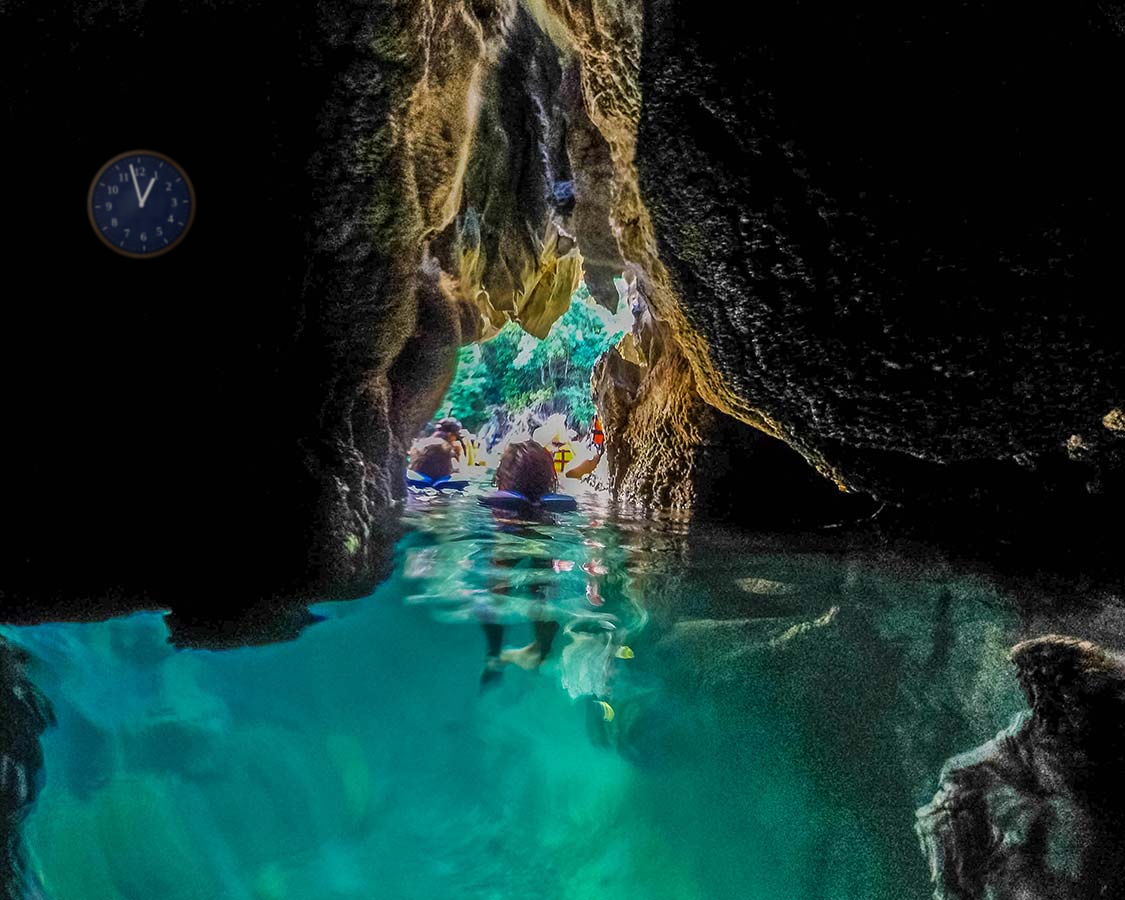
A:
12h58
